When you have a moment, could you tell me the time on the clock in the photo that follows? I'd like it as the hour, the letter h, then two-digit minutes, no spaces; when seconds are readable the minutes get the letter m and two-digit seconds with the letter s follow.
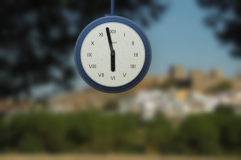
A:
5h58
